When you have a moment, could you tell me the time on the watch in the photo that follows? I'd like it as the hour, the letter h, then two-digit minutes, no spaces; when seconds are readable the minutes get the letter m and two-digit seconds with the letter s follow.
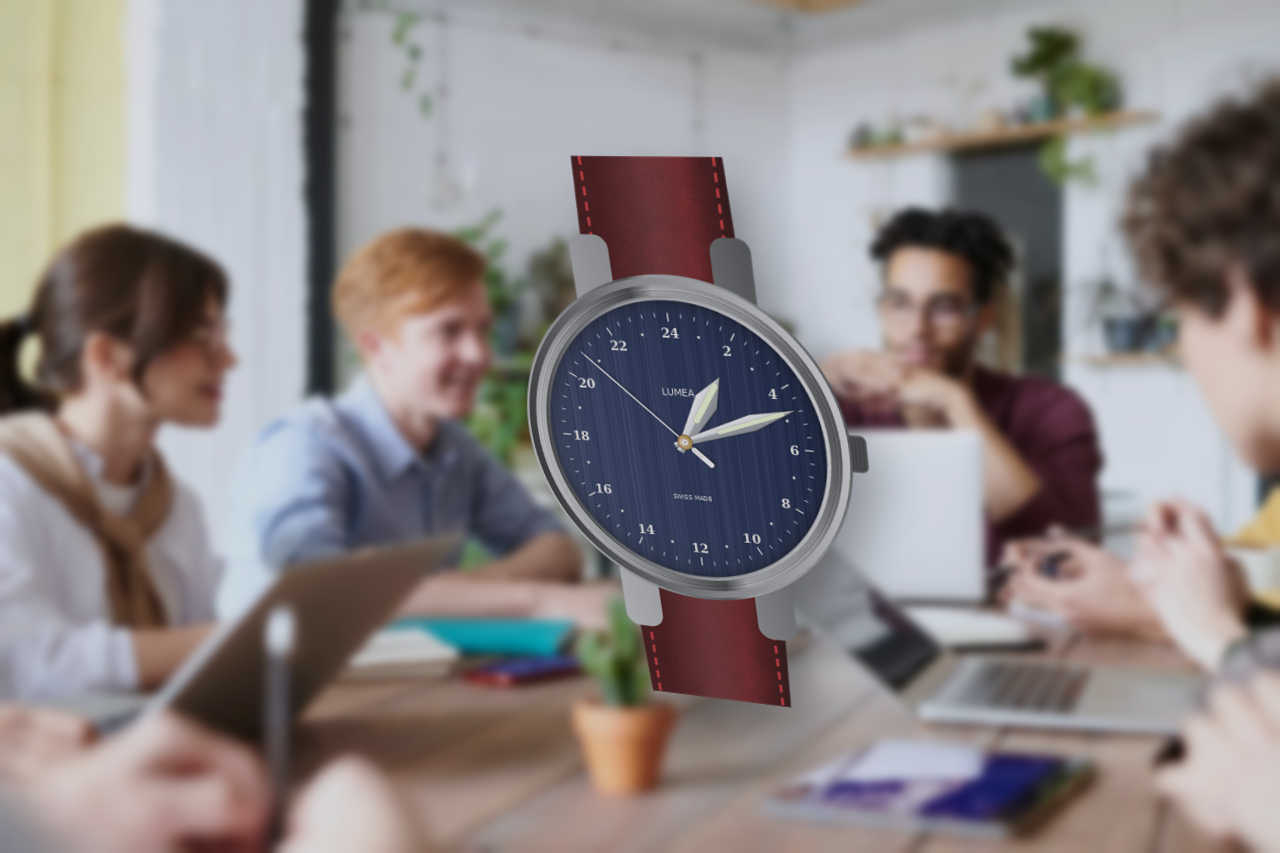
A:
2h11m52s
